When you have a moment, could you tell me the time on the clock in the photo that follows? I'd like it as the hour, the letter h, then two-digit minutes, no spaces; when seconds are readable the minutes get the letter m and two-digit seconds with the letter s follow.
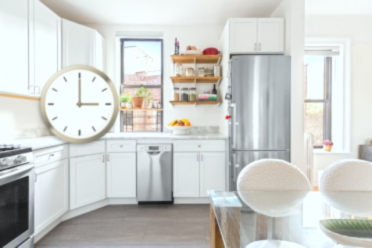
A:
3h00
